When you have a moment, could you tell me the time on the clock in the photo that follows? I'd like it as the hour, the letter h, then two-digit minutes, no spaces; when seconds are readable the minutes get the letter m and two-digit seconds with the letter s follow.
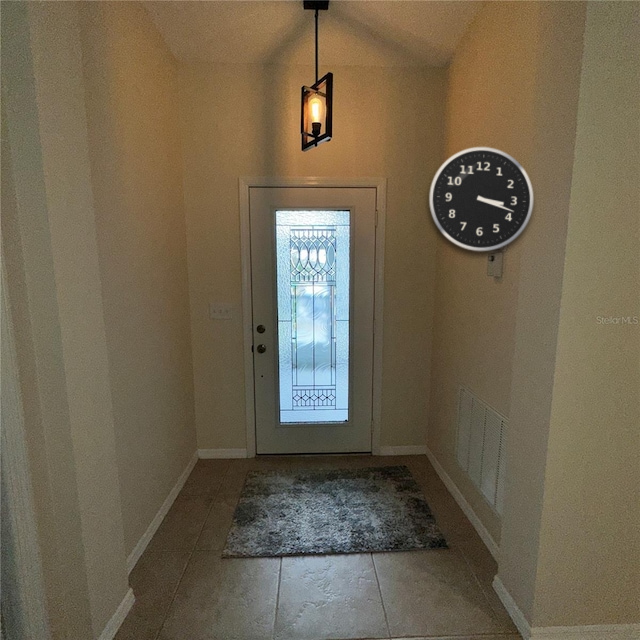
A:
3h18
